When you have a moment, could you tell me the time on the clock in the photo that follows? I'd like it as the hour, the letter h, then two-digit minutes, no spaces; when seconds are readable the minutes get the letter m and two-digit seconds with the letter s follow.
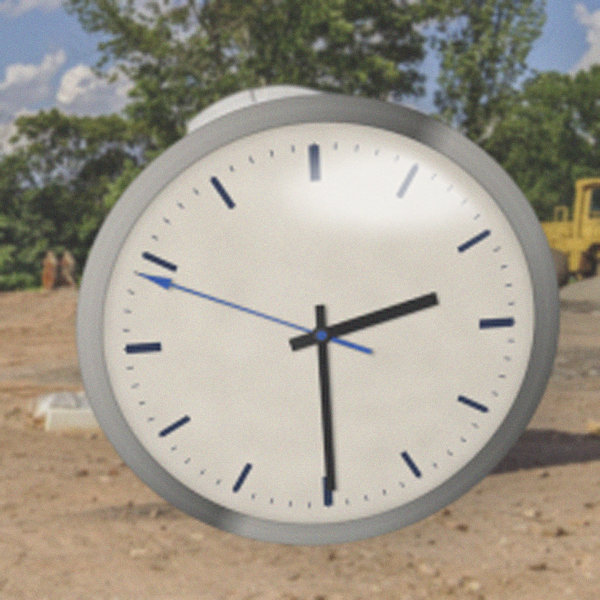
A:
2h29m49s
